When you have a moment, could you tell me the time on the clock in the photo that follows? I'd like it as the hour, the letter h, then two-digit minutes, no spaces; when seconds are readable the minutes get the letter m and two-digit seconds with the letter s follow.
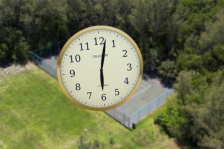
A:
6h02
